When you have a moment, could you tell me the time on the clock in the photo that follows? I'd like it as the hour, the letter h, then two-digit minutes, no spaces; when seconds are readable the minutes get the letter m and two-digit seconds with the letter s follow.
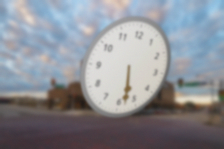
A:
5h28
